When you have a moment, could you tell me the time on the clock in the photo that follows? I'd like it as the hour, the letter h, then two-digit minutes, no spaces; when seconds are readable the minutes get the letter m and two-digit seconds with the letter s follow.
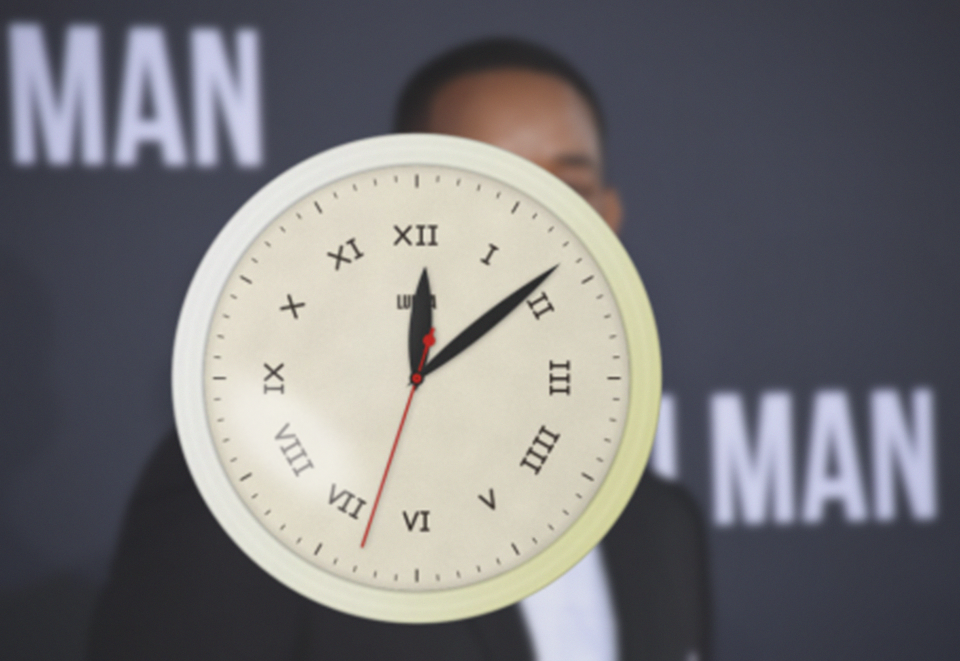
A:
12h08m33s
